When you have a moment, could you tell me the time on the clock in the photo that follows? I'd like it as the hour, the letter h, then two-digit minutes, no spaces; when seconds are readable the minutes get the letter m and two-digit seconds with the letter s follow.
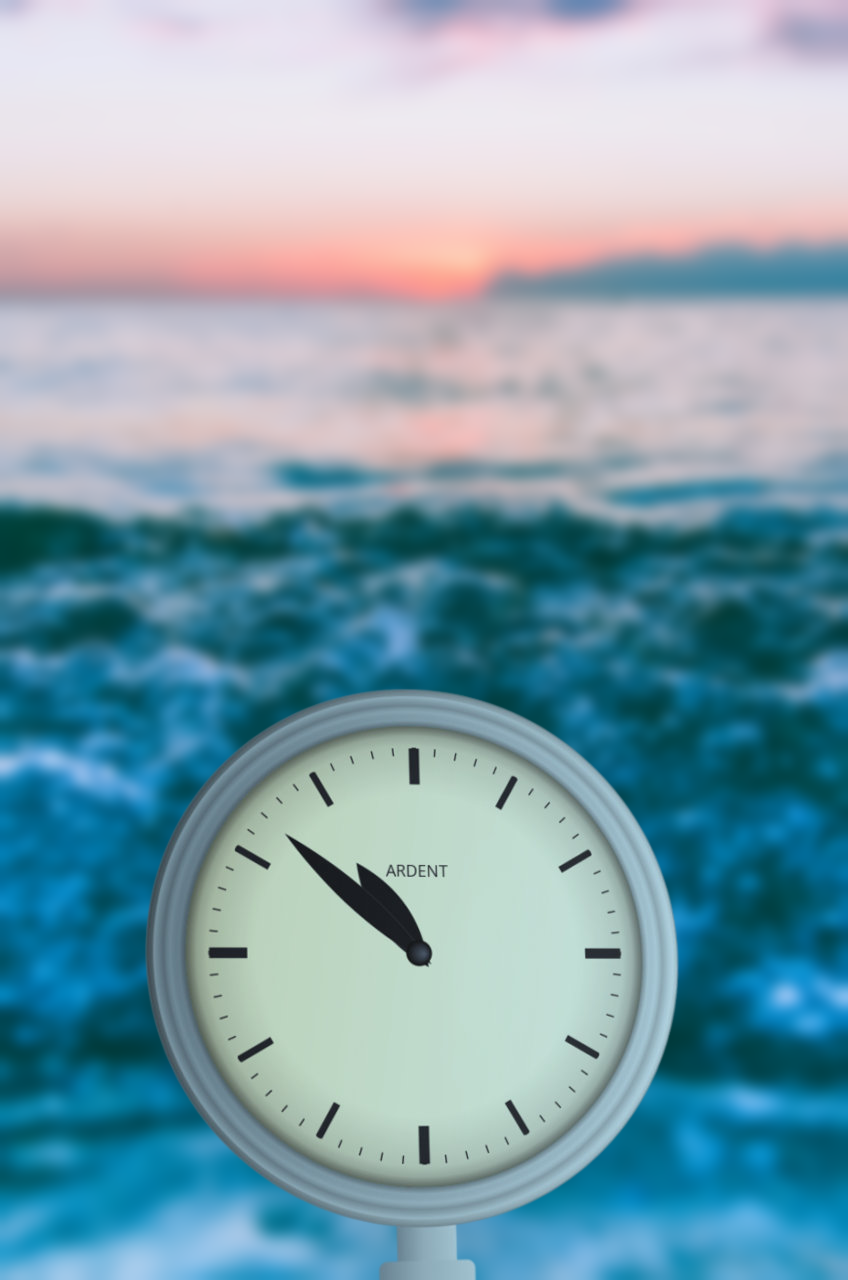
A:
10h52
